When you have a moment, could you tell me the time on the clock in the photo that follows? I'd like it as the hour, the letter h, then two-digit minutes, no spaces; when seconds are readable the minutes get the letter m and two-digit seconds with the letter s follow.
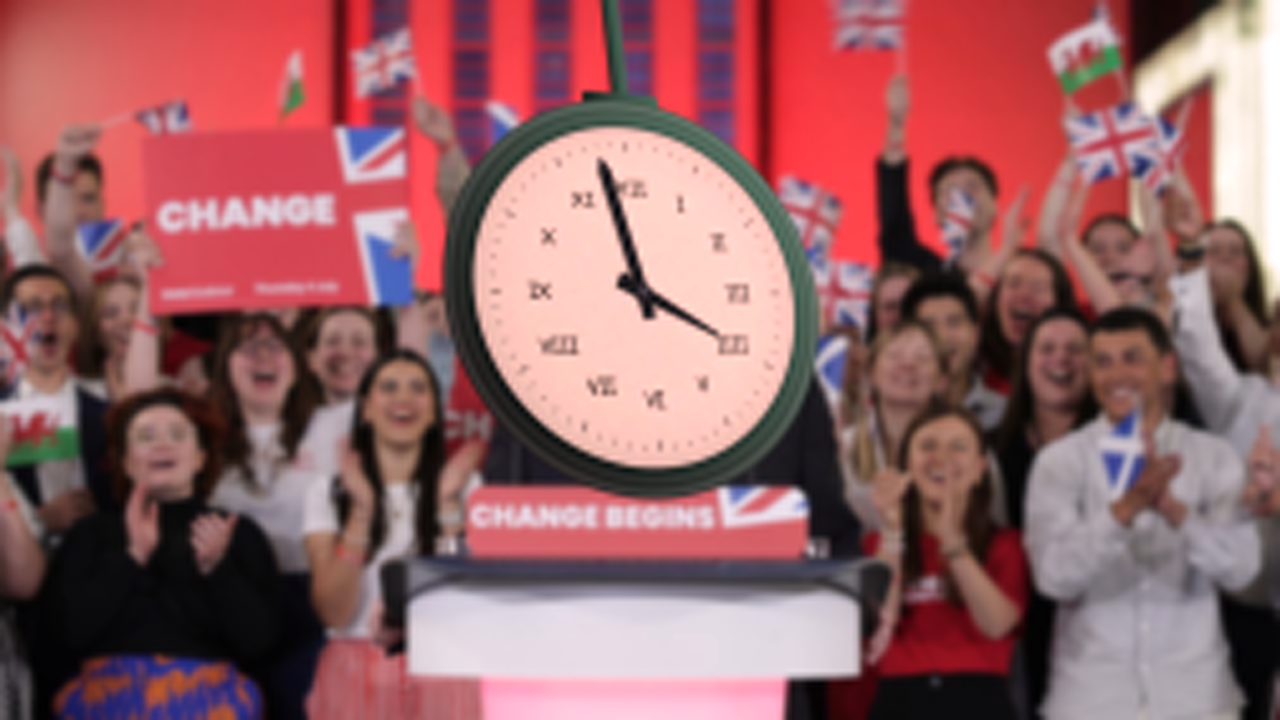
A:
3h58
